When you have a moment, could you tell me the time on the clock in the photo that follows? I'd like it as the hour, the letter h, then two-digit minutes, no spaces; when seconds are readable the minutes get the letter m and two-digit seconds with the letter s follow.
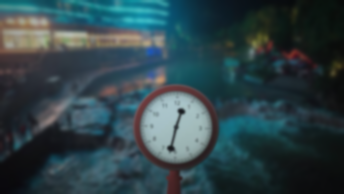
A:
12h32
